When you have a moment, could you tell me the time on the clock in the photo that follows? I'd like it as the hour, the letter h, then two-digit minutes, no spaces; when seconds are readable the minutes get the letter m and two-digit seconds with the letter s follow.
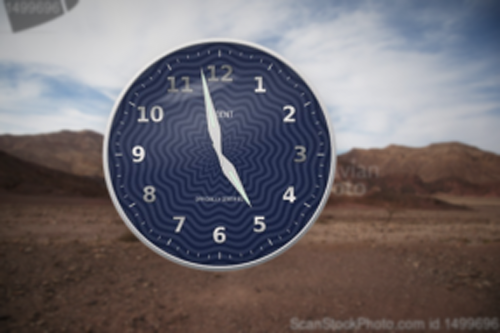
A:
4h58
